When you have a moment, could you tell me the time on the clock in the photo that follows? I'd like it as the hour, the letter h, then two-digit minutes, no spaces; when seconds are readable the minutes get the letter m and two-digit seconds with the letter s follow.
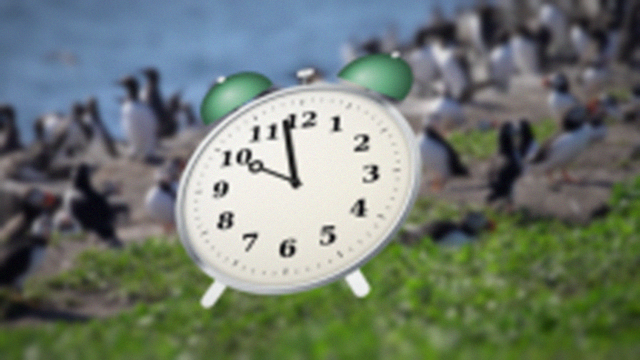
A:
9h58
